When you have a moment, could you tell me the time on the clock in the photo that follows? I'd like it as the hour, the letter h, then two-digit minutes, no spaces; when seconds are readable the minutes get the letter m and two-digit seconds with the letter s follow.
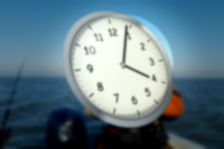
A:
4h04
